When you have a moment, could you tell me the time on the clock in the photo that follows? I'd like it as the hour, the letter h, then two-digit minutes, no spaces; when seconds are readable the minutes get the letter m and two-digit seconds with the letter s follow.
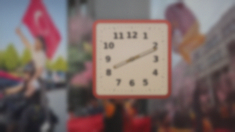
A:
8h11
